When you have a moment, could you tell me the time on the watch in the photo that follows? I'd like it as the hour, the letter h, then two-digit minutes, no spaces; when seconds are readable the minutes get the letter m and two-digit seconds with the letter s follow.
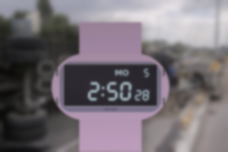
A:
2h50
